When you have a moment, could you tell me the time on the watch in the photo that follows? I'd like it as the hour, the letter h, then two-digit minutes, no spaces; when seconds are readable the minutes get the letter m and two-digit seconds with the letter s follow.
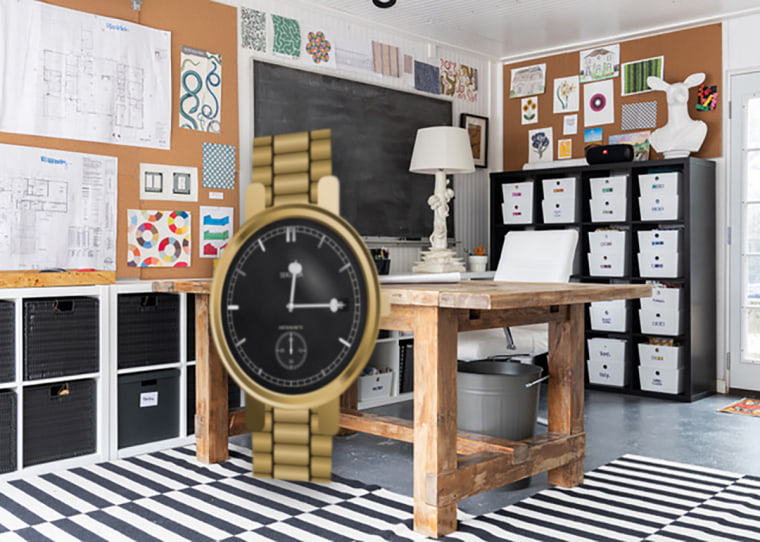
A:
12h15
